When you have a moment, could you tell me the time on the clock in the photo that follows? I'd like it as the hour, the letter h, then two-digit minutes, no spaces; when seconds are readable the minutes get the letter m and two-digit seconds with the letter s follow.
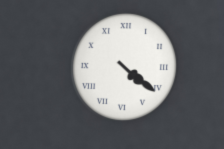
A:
4h21
